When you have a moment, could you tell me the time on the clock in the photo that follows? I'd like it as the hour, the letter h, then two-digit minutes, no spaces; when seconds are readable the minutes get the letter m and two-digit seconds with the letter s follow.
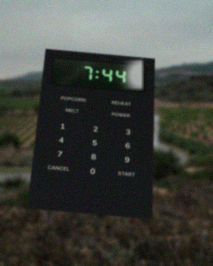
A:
7h44
